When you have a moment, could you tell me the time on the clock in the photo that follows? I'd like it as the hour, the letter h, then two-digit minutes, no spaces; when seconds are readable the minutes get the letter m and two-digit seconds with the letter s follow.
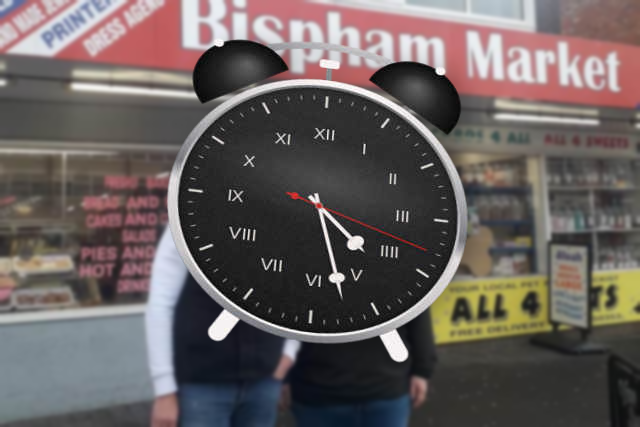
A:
4h27m18s
